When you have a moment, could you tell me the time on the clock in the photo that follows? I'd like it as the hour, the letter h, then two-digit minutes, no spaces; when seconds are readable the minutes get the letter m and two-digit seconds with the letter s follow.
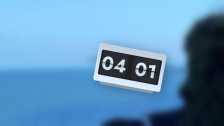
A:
4h01
